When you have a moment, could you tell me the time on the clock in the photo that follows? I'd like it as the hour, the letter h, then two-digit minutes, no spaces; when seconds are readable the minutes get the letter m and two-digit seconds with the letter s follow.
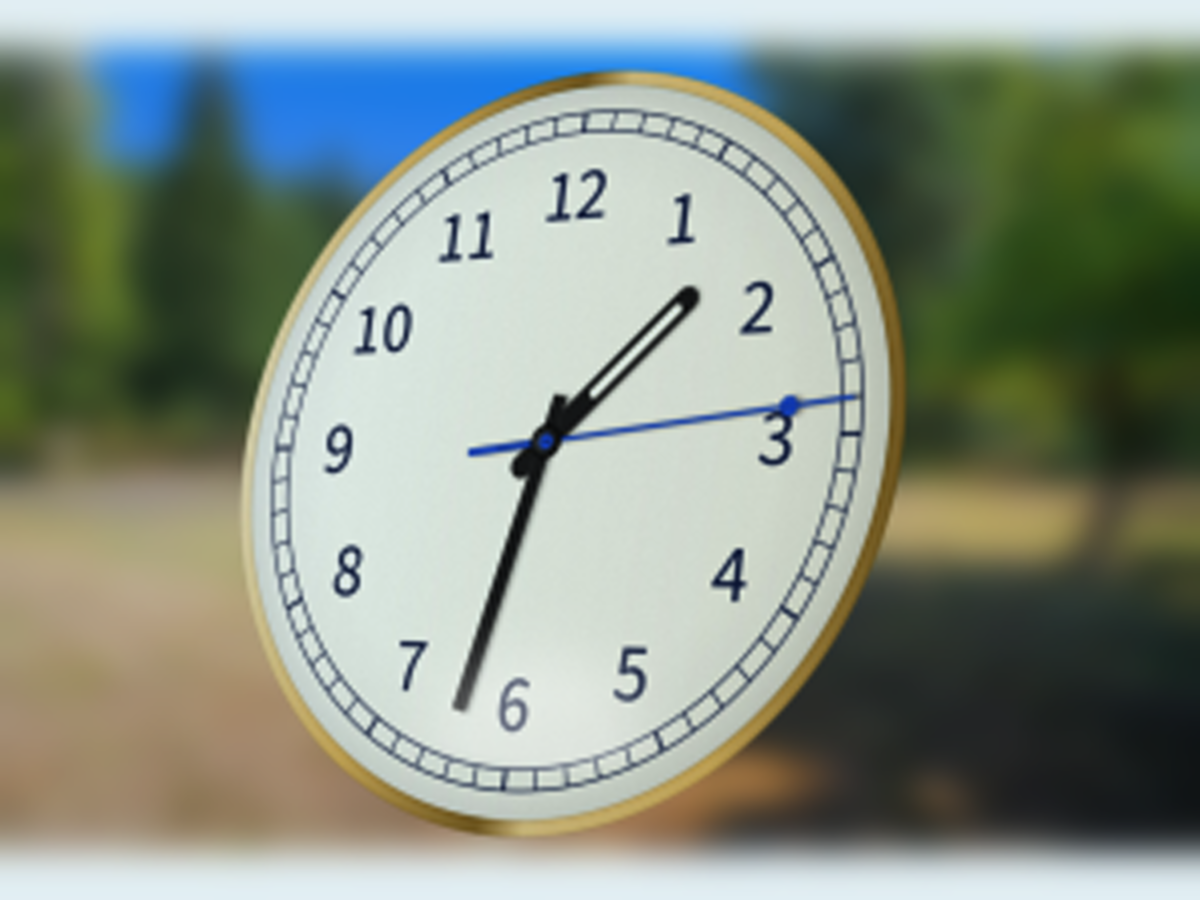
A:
1h32m14s
